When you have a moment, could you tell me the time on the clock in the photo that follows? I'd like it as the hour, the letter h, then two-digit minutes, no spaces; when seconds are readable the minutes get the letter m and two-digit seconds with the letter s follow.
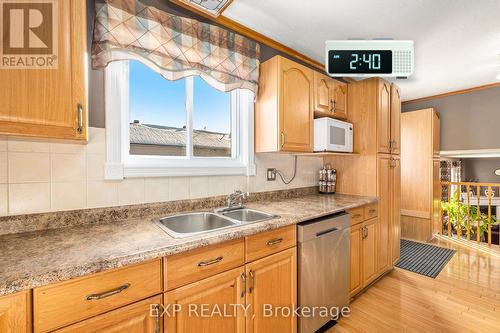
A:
2h40
